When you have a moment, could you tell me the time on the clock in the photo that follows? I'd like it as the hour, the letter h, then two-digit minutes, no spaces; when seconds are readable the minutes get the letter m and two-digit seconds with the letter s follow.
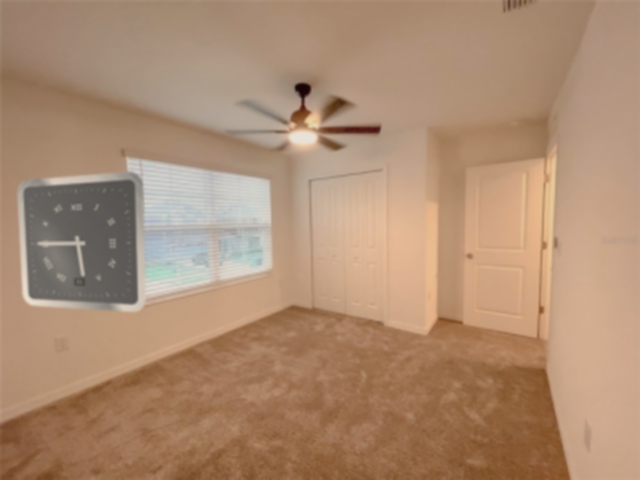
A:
5h45
